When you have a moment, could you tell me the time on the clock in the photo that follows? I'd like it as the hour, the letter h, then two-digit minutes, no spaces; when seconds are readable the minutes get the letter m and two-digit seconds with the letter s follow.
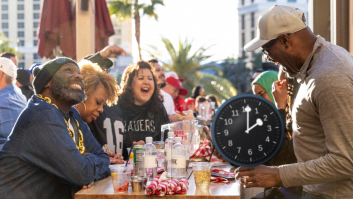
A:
2h01
